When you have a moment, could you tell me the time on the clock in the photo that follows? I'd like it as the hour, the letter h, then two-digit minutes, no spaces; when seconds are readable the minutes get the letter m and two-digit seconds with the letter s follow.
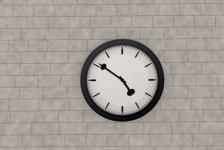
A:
4h51
